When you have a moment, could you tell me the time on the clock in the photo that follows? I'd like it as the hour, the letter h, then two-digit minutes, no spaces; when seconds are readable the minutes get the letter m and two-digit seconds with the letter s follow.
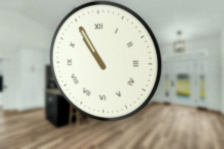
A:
10h55
